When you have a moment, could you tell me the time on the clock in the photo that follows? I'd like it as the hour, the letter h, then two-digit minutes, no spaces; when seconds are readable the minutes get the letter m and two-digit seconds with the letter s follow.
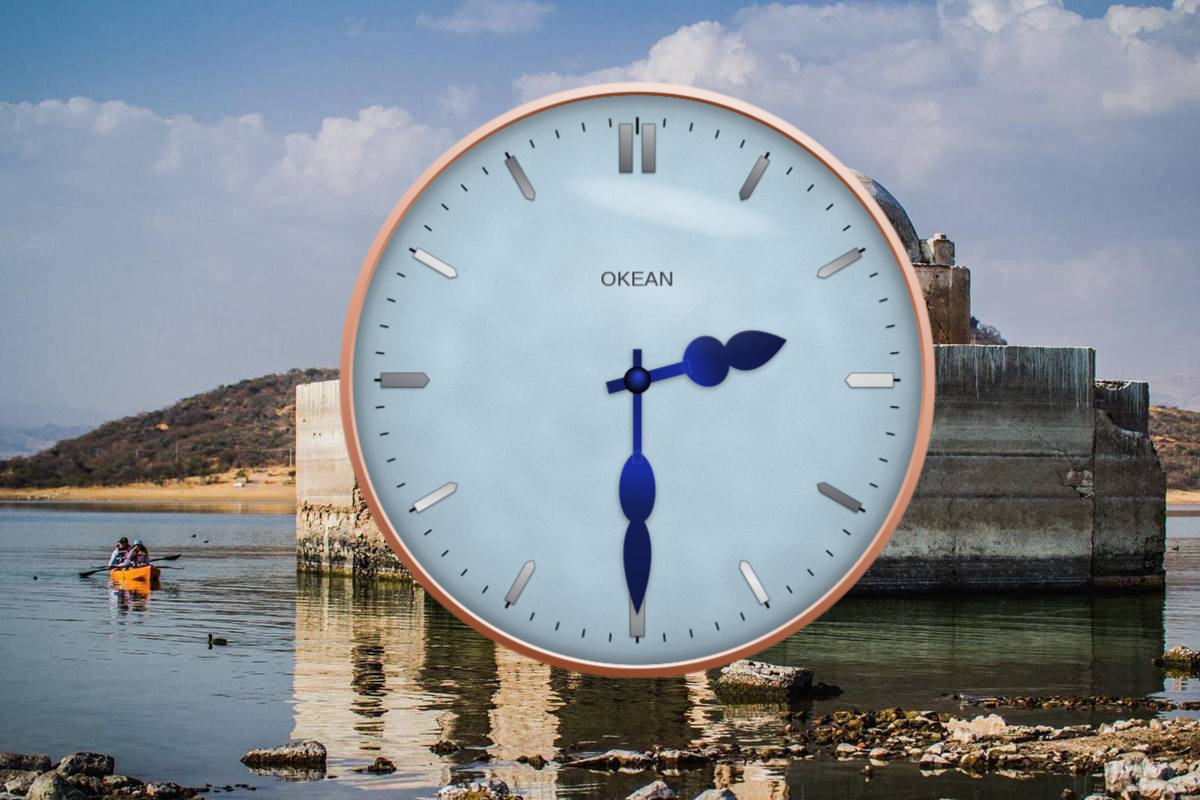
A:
2h30
